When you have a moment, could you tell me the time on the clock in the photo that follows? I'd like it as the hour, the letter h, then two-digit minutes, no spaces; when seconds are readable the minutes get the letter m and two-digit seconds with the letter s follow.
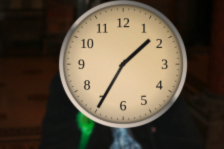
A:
1h35
